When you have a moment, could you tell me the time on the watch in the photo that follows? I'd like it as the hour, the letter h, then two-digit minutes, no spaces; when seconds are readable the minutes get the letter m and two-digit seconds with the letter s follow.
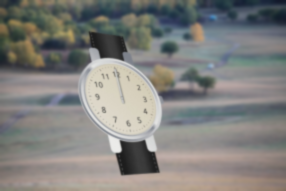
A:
12h00
